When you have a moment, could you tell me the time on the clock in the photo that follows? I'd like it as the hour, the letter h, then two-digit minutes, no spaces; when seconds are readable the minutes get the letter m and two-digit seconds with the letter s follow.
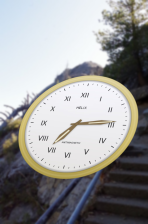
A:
7h14
